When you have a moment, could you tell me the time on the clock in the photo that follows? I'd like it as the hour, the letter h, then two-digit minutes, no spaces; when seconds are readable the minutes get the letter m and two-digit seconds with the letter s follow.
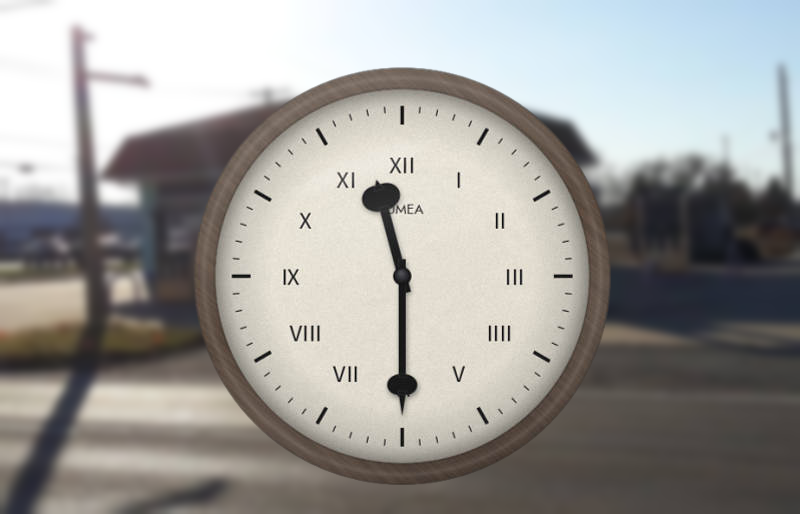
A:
11h30
